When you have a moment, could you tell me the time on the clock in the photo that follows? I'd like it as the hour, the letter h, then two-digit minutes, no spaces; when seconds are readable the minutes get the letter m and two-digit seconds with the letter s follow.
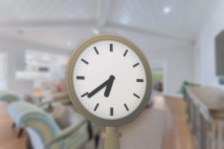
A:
6h39
